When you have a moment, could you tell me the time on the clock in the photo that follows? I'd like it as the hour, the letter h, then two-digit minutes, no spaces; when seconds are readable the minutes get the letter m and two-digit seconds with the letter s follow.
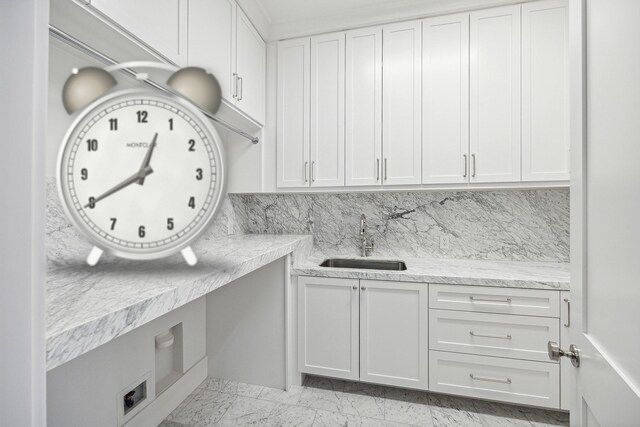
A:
12h40
